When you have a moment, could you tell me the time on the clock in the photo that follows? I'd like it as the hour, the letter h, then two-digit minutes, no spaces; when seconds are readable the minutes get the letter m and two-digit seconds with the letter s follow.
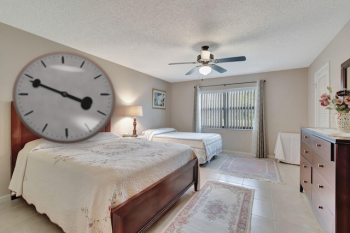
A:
3h49
